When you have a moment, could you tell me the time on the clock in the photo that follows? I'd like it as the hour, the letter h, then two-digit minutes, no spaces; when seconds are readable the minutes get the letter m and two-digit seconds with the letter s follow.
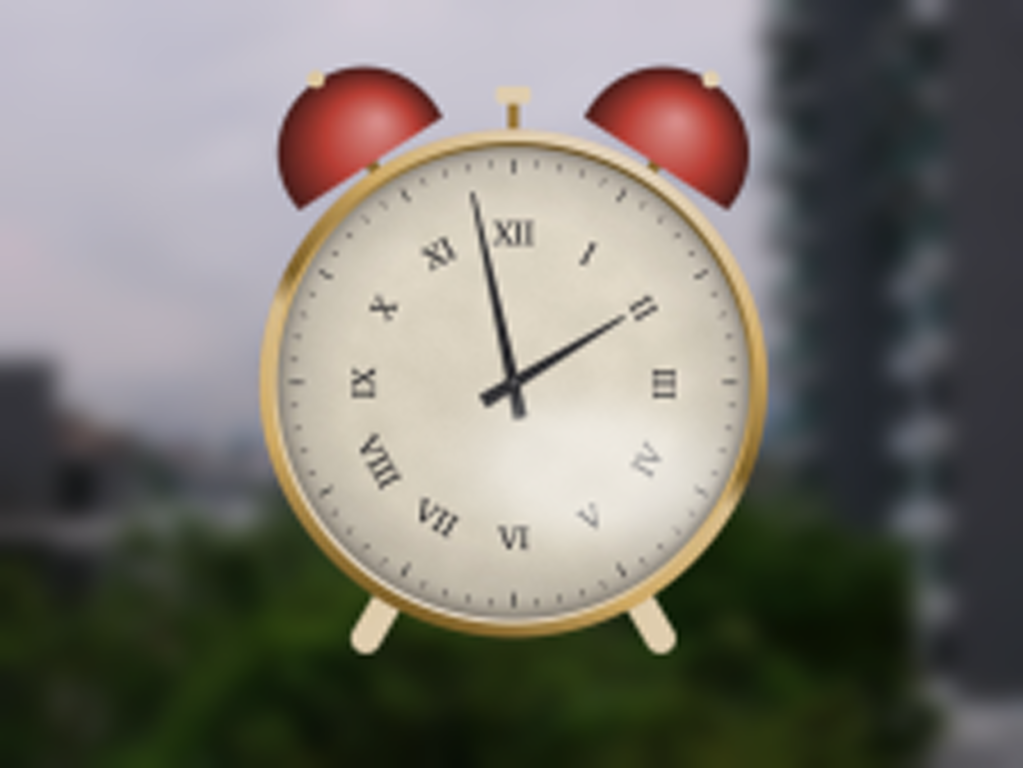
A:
1h58
